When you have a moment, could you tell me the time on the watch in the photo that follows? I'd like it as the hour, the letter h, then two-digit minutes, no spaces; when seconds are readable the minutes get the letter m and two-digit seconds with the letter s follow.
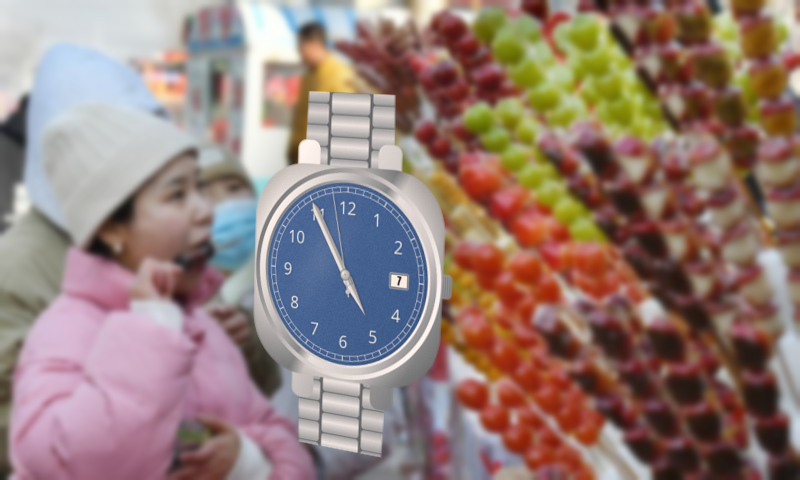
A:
4h54m58s
